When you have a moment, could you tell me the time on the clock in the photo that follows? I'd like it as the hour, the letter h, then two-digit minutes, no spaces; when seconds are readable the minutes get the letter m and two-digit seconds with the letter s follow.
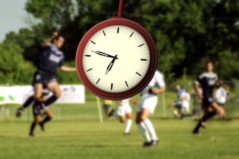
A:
6h47
